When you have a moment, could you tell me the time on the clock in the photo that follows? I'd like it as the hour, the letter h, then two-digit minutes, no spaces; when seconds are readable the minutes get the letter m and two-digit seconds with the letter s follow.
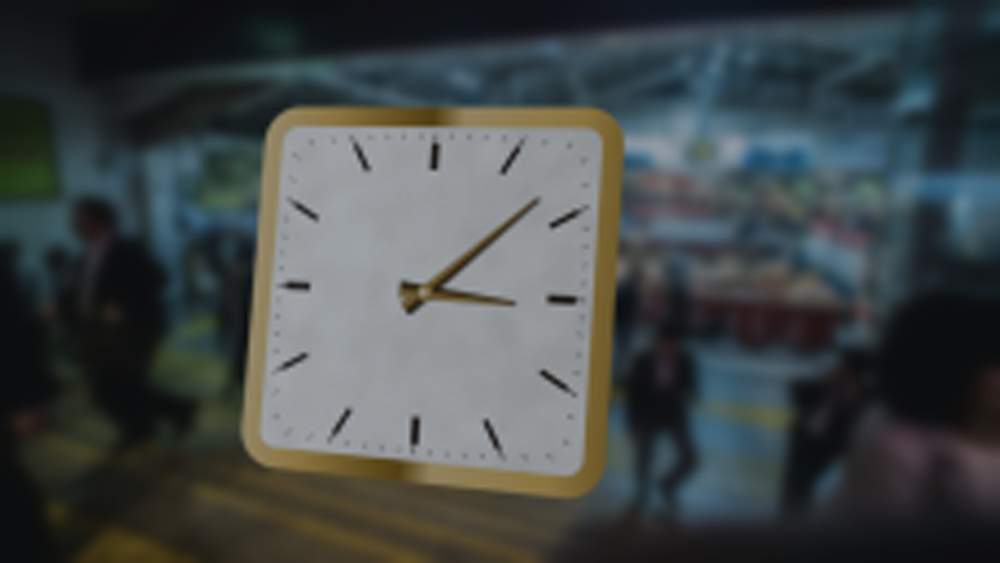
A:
3h08
